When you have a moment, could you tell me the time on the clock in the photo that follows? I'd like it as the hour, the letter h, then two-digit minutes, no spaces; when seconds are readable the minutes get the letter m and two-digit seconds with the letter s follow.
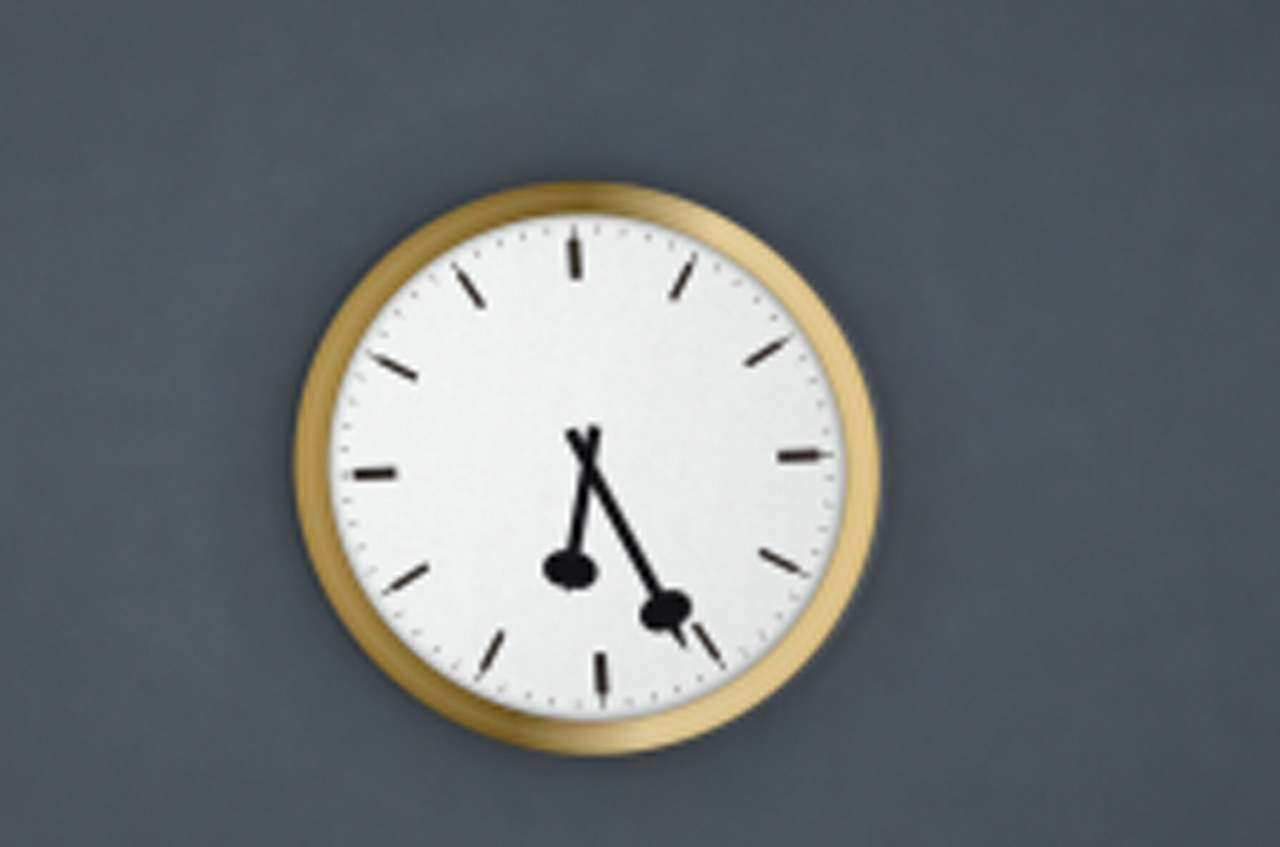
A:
6h26
